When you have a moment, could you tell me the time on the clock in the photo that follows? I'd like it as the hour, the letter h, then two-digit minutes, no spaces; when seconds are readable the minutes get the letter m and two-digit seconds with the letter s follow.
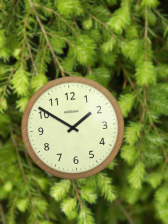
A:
1h51
